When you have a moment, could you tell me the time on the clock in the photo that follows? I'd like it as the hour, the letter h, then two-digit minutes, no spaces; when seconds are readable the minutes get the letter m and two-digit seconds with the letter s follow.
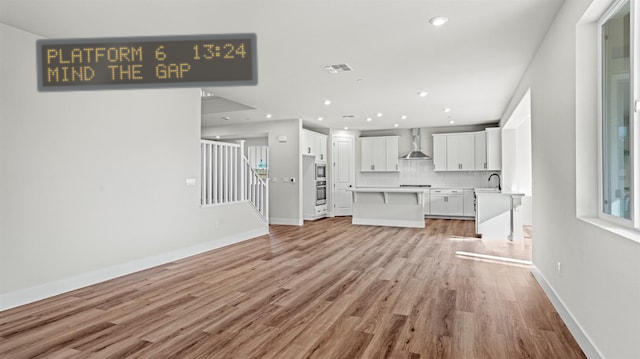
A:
13h24
